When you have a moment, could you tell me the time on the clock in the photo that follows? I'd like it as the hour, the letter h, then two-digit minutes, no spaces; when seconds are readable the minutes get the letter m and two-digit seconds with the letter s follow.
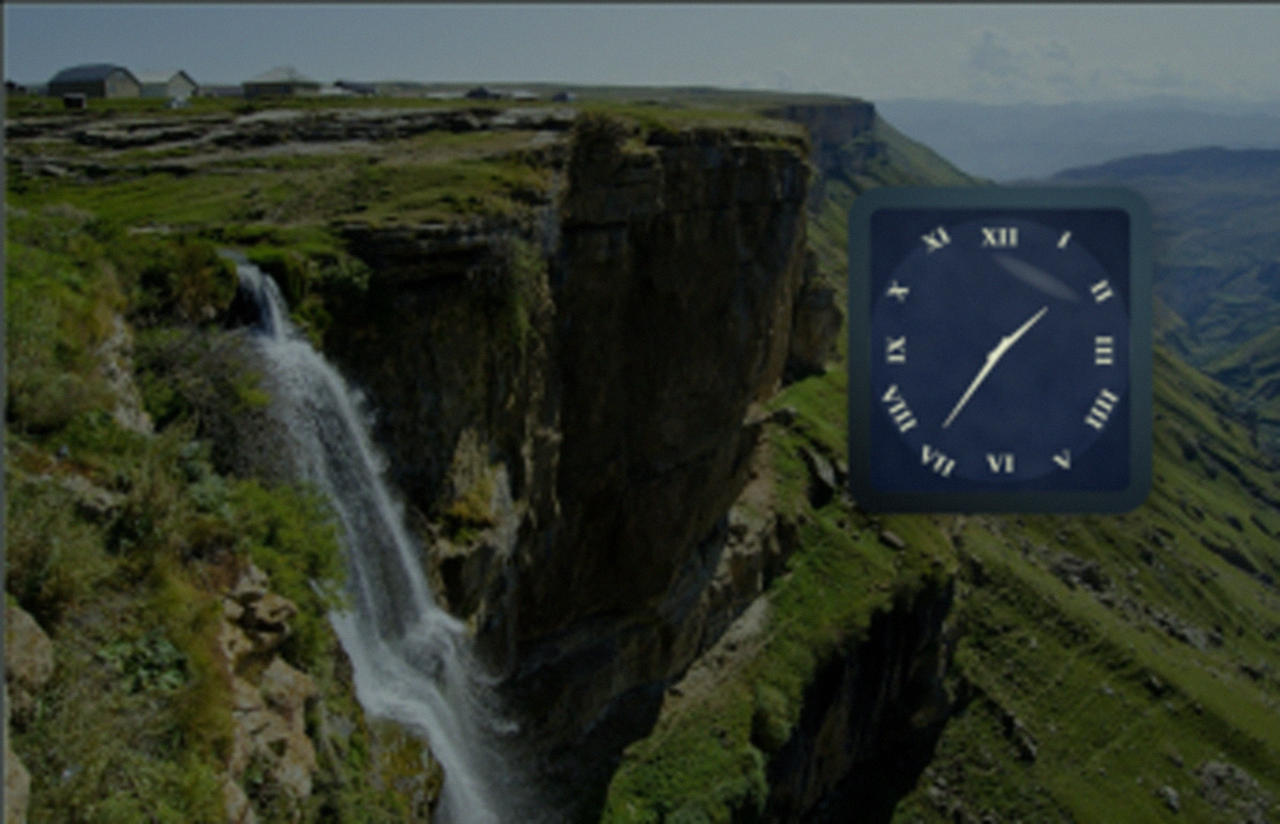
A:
1h36
